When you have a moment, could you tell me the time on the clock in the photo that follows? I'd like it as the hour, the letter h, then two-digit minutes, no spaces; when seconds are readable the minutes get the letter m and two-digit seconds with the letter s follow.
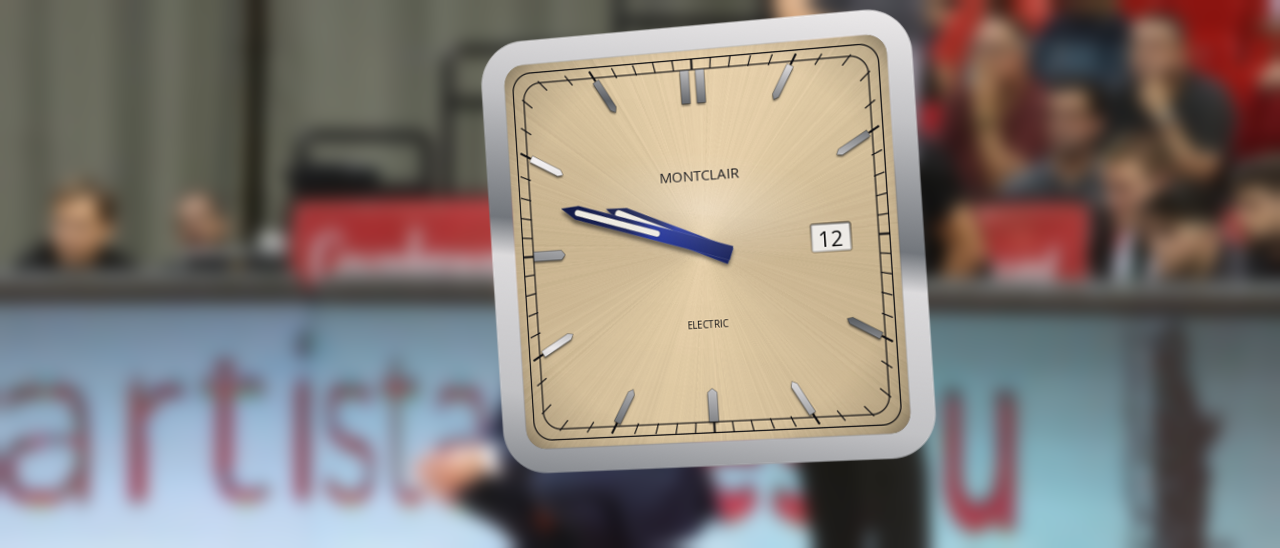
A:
9h48
